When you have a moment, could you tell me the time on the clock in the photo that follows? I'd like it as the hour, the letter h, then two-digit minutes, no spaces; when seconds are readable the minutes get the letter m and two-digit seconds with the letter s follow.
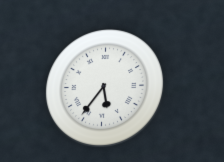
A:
5h36
